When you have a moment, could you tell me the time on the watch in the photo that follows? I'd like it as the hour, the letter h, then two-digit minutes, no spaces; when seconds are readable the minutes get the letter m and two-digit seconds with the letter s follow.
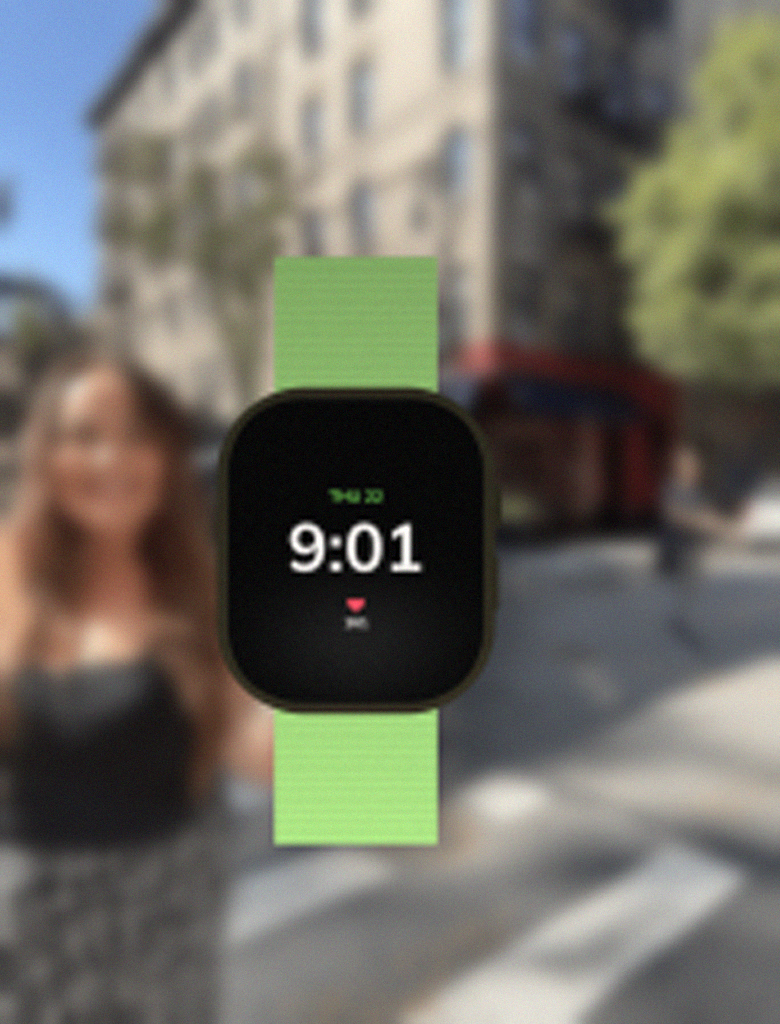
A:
9h01
